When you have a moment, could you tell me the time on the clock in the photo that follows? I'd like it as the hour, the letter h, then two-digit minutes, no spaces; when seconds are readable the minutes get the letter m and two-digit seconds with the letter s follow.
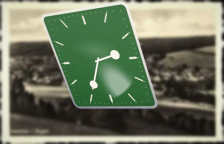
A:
2h35
